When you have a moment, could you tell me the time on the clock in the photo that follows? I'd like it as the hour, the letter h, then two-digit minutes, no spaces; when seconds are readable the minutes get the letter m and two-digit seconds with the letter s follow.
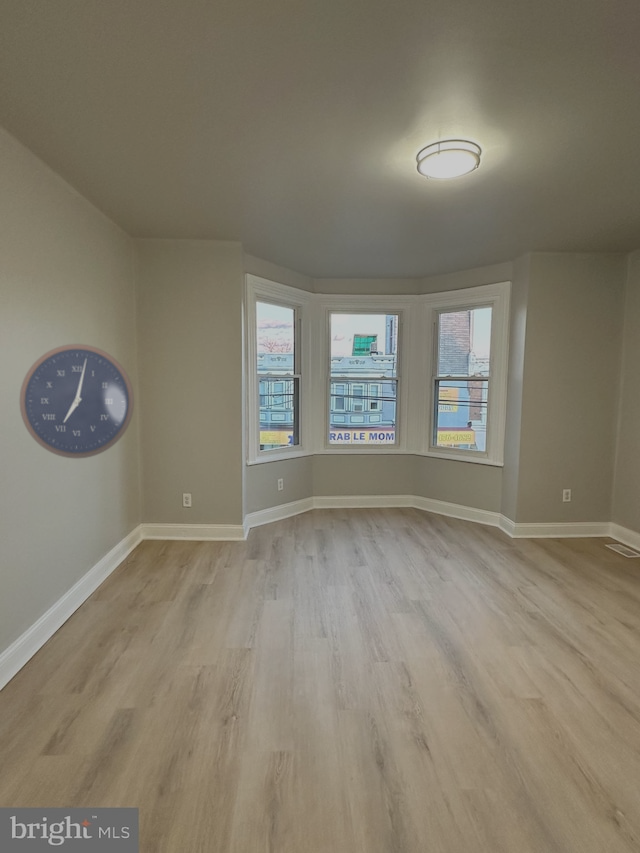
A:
7h02
